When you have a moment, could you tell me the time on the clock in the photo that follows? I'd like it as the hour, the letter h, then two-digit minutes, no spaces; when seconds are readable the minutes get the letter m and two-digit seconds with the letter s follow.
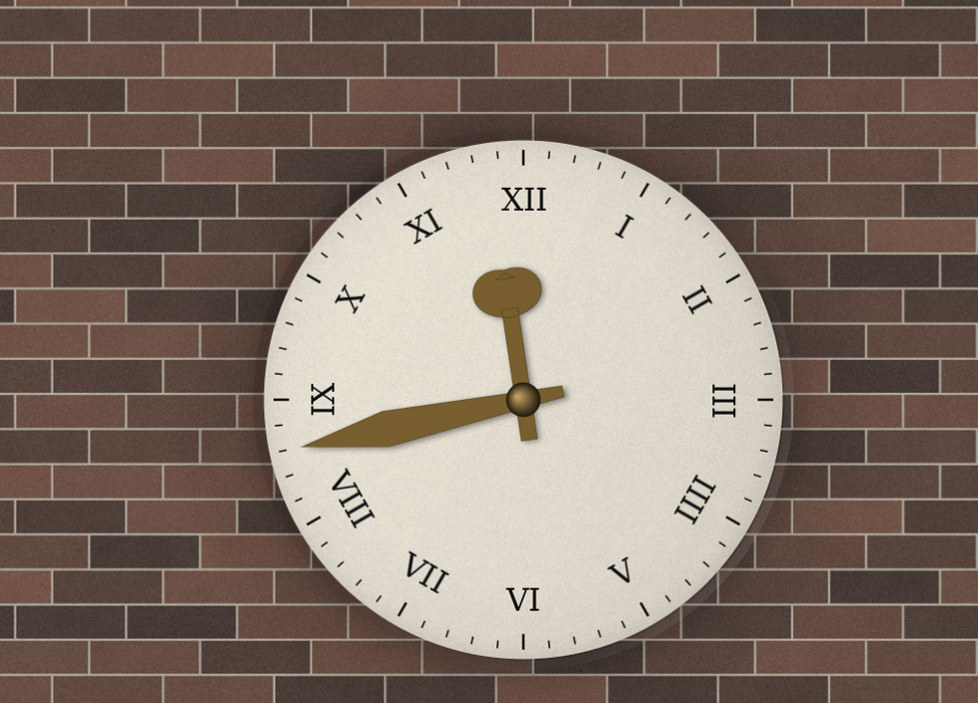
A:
11h43
